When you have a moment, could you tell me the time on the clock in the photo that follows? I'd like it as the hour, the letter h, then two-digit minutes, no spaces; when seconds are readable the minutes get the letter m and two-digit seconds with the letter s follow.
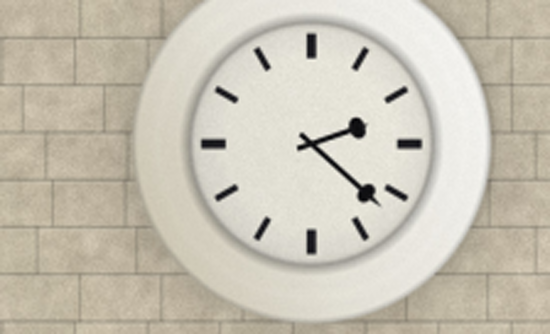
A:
2h22
